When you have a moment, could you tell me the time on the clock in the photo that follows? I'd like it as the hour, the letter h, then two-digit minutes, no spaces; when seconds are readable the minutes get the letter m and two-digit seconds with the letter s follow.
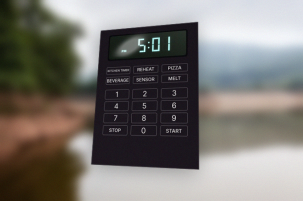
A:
5h01
